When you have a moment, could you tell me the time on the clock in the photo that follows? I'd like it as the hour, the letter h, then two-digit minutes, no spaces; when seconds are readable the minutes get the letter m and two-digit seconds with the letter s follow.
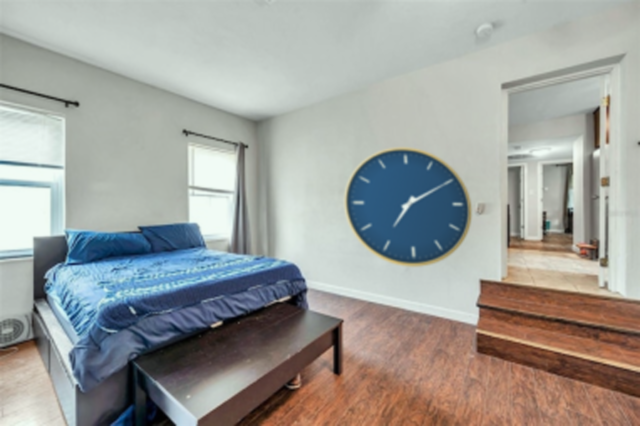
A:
7h10
